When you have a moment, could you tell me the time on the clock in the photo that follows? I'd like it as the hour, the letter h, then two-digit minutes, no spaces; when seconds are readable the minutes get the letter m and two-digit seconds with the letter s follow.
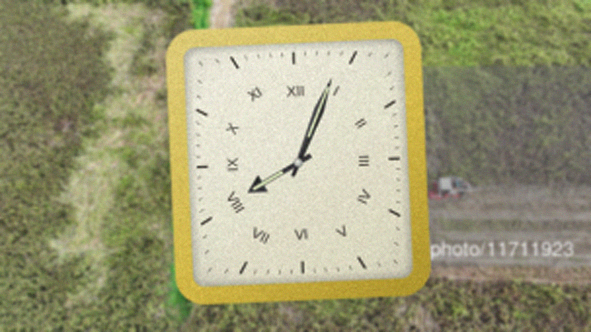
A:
8h04
